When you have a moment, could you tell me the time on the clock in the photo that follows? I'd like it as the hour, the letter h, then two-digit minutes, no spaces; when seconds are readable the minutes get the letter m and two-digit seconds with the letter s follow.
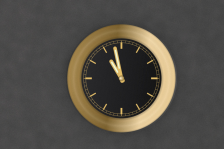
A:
10h58
